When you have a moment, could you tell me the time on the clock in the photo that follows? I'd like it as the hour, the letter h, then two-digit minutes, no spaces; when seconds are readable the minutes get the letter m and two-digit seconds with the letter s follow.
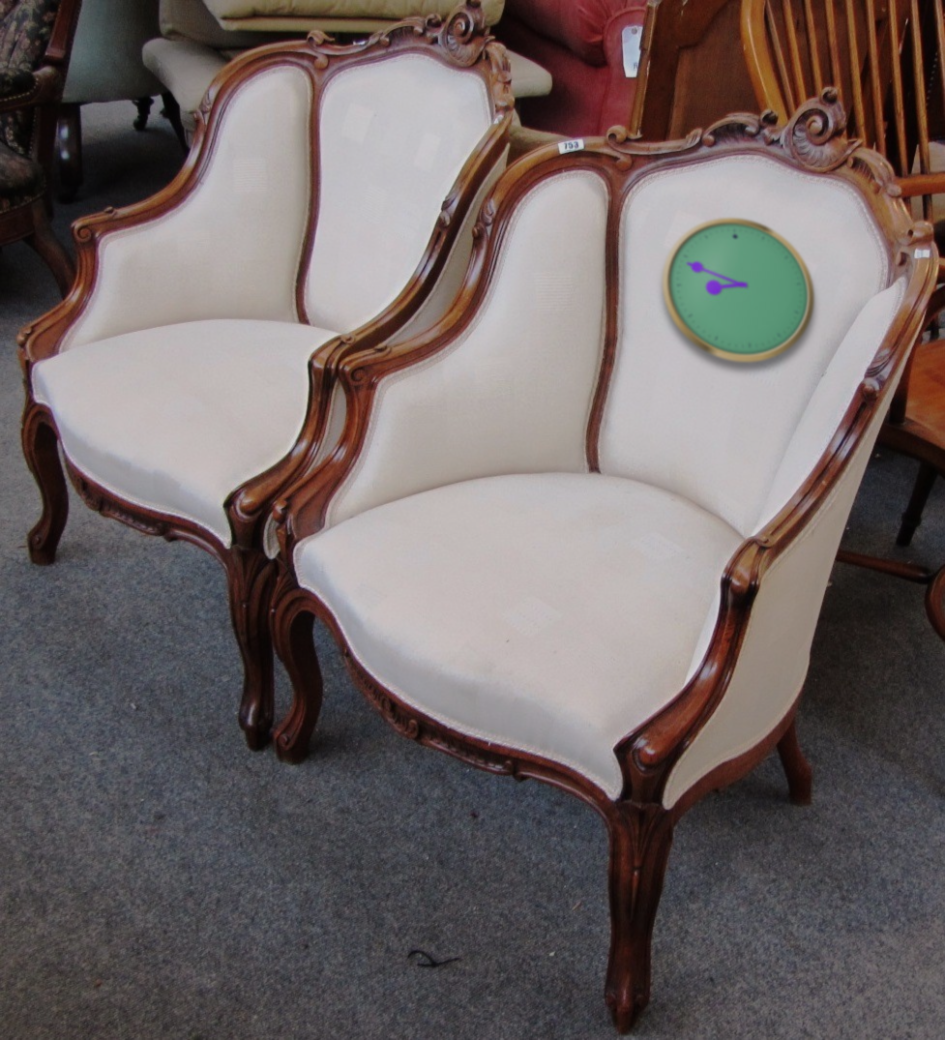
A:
8h49
